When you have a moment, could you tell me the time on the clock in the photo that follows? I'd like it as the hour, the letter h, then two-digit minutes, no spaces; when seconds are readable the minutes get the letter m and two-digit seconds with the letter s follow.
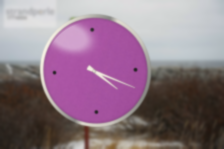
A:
4h19
